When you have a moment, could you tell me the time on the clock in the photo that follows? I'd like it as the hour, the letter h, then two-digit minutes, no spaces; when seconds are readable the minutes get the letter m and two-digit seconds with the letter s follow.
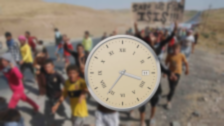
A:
3h36
